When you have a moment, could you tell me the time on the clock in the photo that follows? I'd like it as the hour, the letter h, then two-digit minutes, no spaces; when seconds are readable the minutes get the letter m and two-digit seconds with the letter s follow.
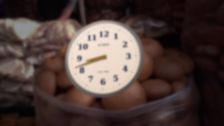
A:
8h42
